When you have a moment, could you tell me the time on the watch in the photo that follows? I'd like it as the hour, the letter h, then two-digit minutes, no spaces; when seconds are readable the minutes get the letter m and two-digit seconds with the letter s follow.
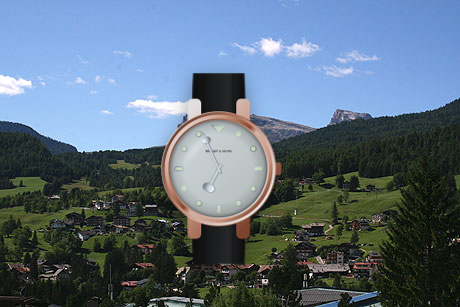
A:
6h56
